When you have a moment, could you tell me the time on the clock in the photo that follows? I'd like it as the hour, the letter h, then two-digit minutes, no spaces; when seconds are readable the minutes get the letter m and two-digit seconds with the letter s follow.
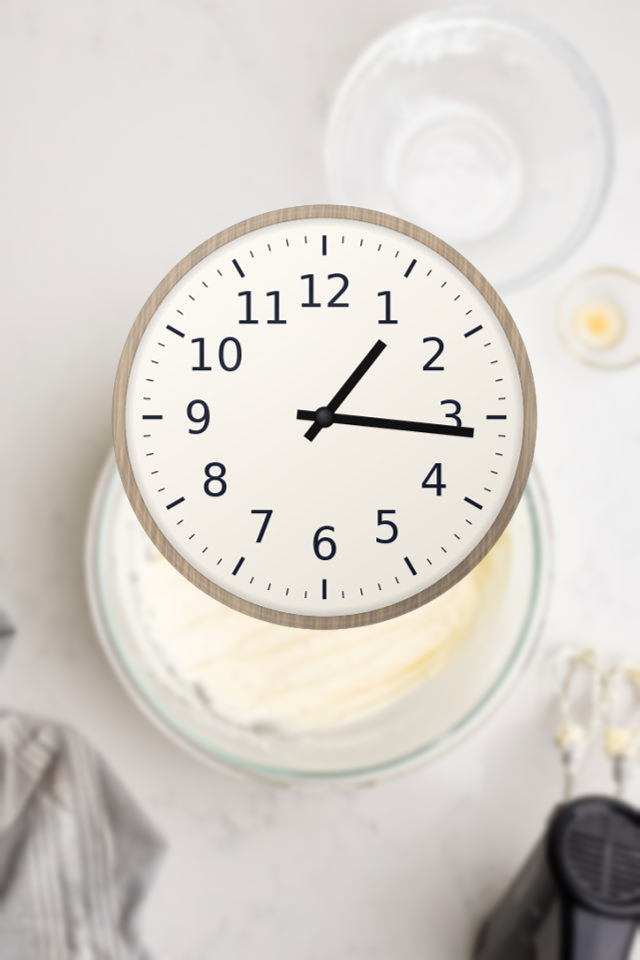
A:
1h16
